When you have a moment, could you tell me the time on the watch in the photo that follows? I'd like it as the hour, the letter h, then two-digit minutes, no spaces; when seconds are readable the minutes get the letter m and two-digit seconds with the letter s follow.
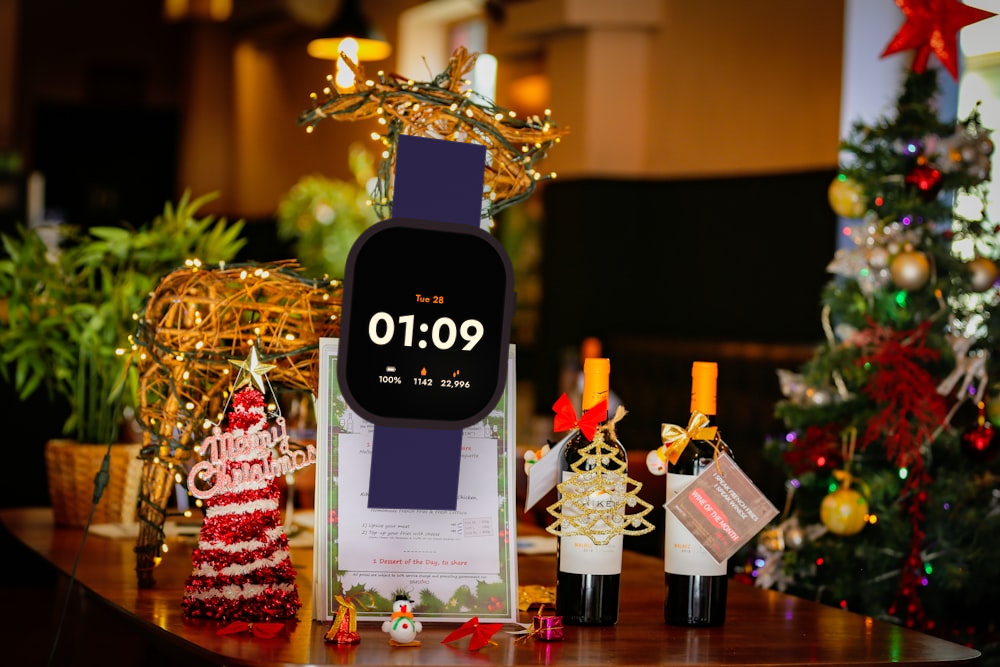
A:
1h09
